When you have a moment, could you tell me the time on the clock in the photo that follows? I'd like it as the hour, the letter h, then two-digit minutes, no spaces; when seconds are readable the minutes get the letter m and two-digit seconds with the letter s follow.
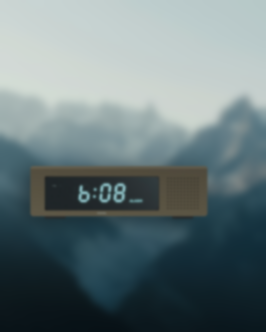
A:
6h08
